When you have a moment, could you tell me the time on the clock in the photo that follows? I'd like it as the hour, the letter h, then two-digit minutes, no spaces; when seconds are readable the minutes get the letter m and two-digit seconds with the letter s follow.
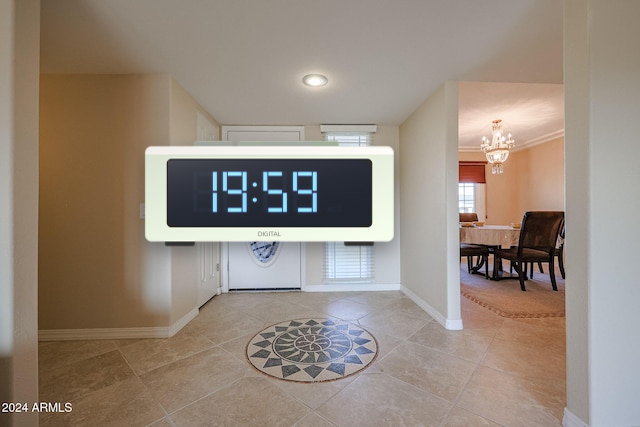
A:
19h59
